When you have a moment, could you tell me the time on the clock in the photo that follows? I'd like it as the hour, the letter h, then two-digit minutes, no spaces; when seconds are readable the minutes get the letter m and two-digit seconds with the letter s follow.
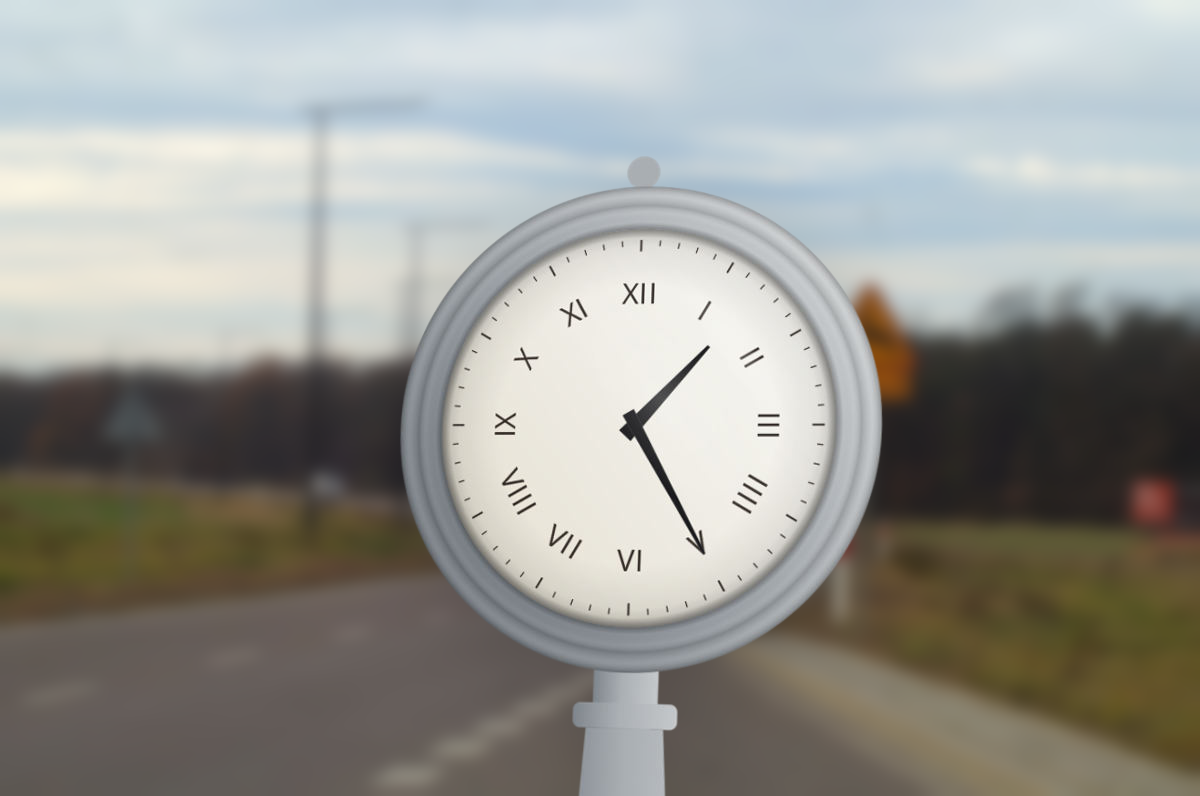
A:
1h25
